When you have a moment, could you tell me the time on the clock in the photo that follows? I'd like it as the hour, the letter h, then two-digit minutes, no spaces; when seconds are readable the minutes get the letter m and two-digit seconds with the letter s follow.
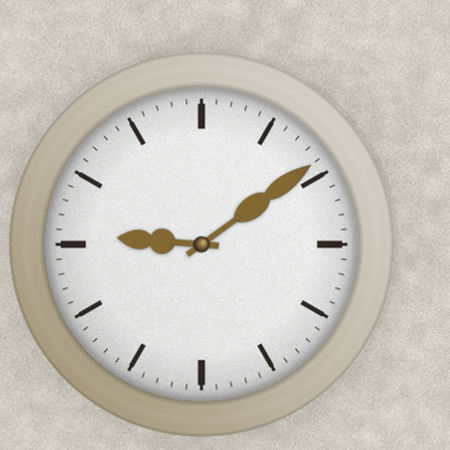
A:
9h09
